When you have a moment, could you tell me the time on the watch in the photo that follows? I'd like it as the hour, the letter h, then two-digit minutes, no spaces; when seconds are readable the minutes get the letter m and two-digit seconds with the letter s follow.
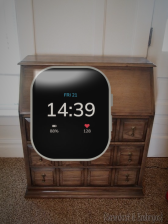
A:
14h39
